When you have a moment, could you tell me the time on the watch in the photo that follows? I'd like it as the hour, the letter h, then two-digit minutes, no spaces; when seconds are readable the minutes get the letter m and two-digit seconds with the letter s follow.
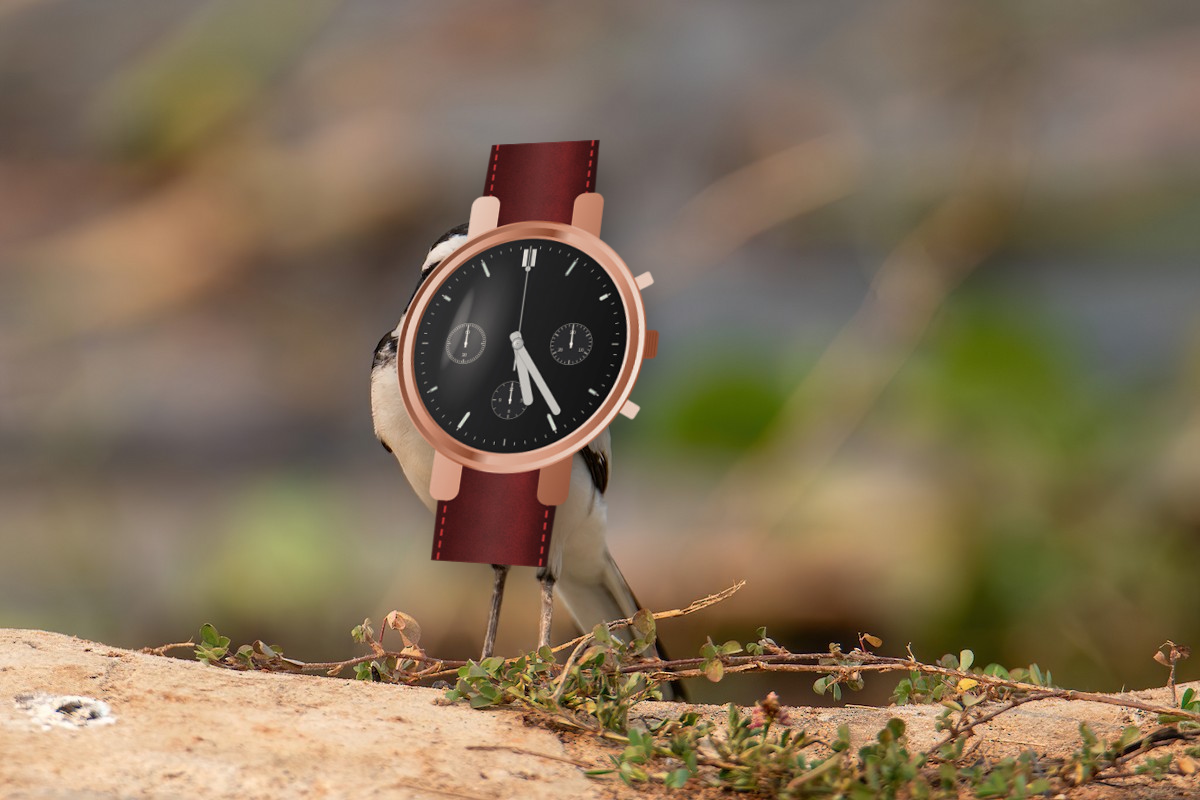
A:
5h24
